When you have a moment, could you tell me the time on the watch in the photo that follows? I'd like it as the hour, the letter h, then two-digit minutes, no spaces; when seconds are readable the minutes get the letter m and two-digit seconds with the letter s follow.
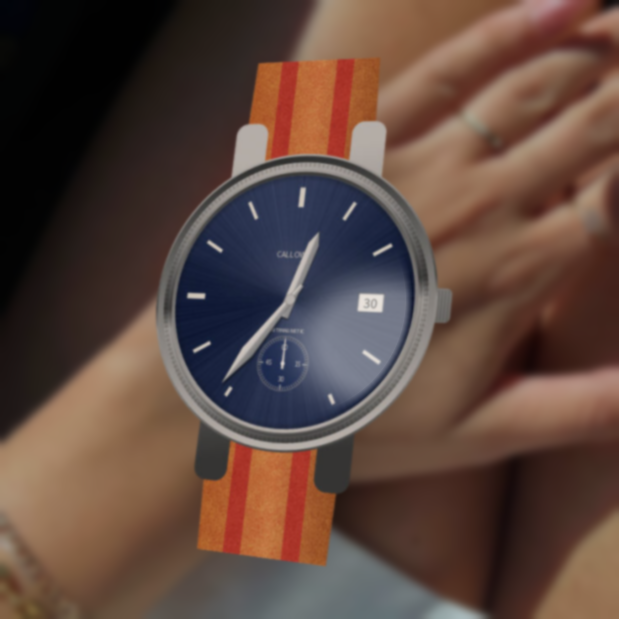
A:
12h36
